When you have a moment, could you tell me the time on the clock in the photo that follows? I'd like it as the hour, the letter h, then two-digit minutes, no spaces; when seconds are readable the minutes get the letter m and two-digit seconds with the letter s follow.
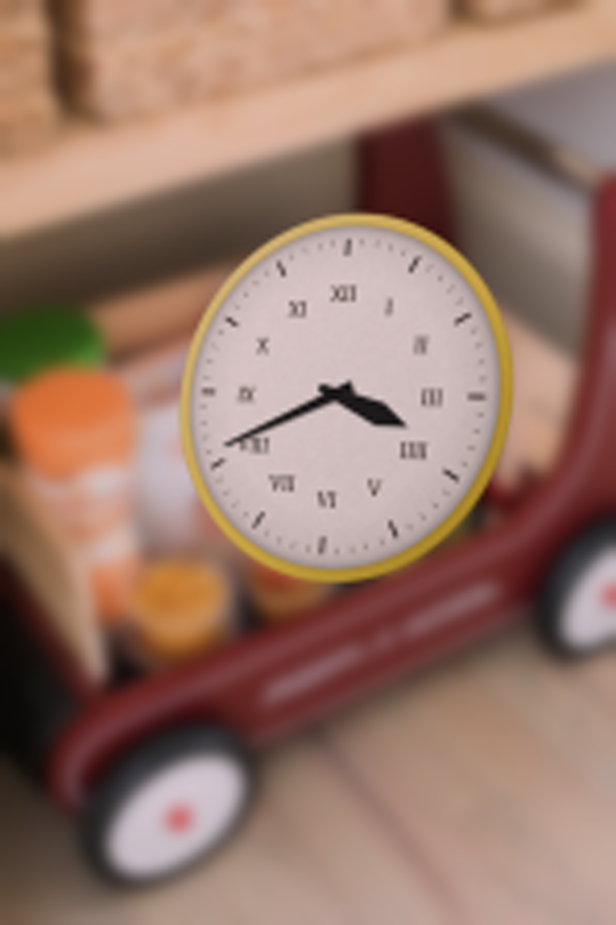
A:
3h41
